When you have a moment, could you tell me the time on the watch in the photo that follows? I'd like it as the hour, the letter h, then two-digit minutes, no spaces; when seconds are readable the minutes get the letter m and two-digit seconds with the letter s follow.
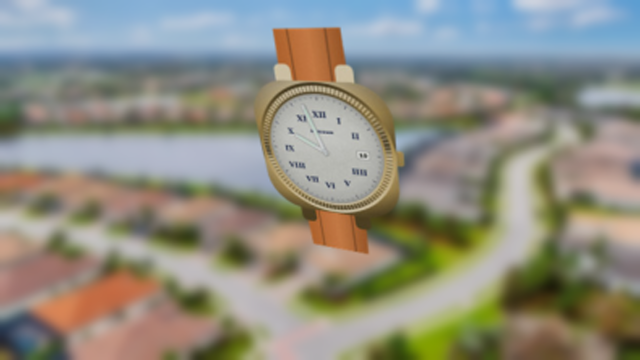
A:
9h57
